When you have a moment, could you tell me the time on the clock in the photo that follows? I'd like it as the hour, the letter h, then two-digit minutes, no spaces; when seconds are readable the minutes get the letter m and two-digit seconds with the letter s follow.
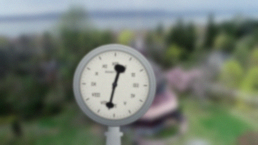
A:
12h32
